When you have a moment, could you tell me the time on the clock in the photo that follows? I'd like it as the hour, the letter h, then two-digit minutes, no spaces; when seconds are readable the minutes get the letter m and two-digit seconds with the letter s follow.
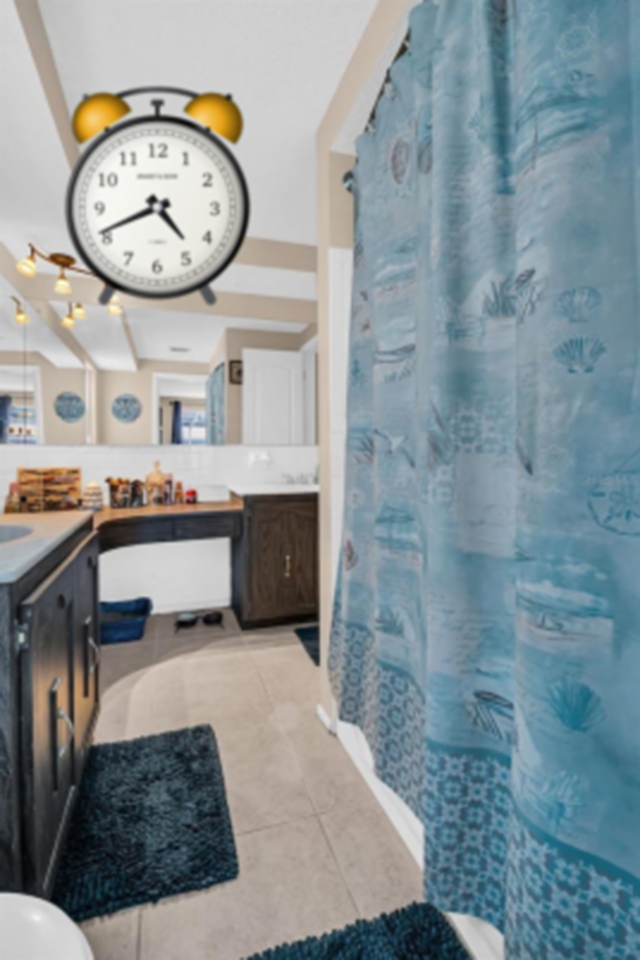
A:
4h41
